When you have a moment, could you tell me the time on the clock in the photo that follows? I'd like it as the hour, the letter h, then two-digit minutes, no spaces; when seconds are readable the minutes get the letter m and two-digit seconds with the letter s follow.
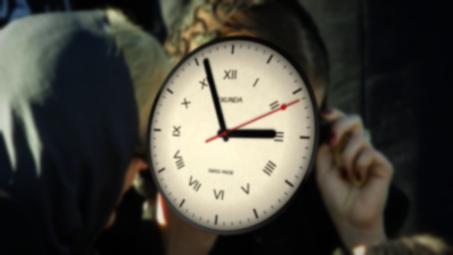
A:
2h56m11s
